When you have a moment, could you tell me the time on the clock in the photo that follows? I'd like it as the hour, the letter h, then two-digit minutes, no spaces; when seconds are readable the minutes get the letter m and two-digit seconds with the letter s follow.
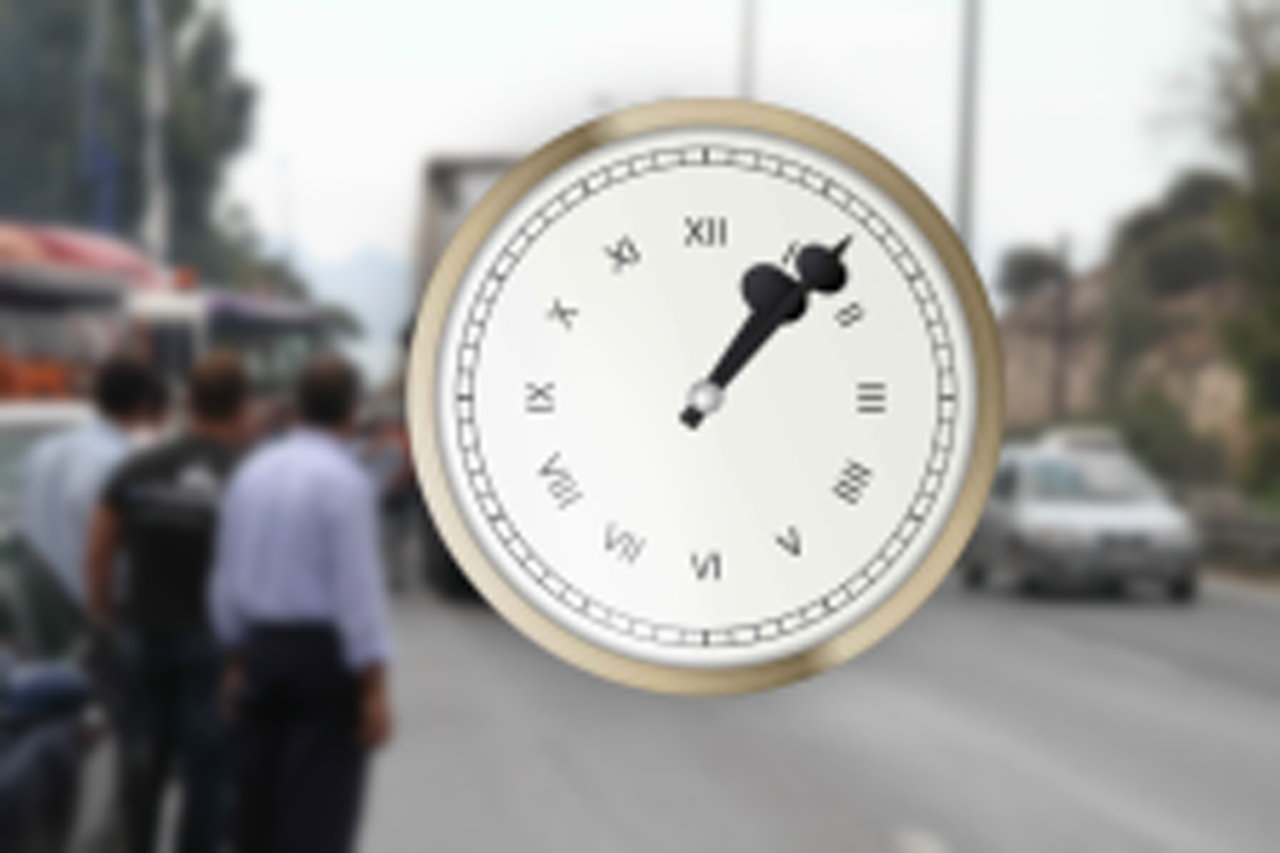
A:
1h07
